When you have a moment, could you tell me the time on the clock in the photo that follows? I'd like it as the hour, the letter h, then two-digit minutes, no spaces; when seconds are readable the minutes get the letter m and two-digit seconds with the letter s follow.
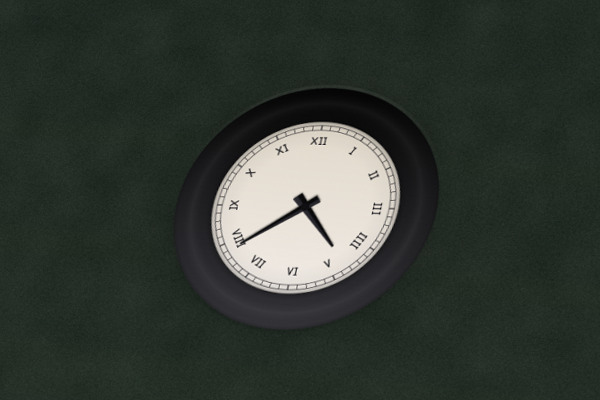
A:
4h39
